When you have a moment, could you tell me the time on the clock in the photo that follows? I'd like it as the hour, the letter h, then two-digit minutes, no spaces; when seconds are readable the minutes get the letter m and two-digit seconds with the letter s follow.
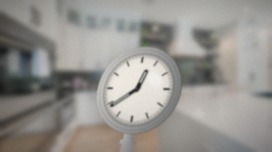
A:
12h39
